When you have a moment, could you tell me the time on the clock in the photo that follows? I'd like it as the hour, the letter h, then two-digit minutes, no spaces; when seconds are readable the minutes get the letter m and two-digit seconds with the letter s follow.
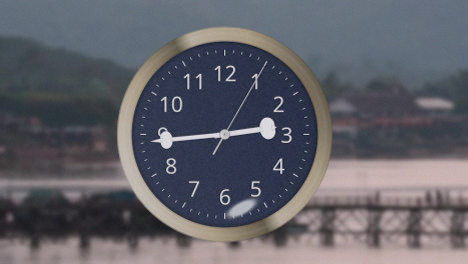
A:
2h44m05s
